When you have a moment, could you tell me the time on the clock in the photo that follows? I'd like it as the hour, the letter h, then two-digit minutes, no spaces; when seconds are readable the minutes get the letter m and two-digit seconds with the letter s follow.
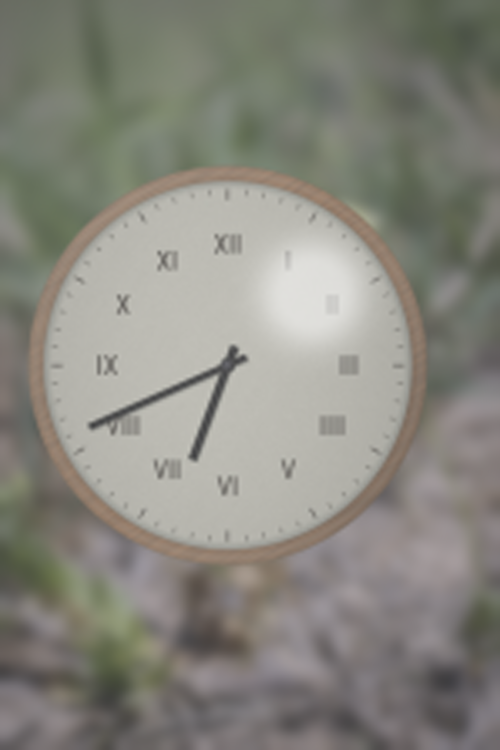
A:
6h41
